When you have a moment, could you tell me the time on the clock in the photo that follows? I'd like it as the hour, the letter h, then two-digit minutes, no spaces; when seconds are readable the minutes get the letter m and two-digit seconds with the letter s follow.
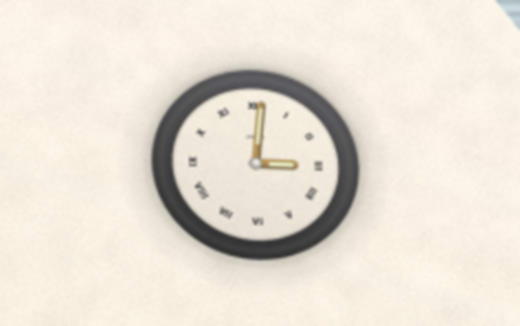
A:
3h01
